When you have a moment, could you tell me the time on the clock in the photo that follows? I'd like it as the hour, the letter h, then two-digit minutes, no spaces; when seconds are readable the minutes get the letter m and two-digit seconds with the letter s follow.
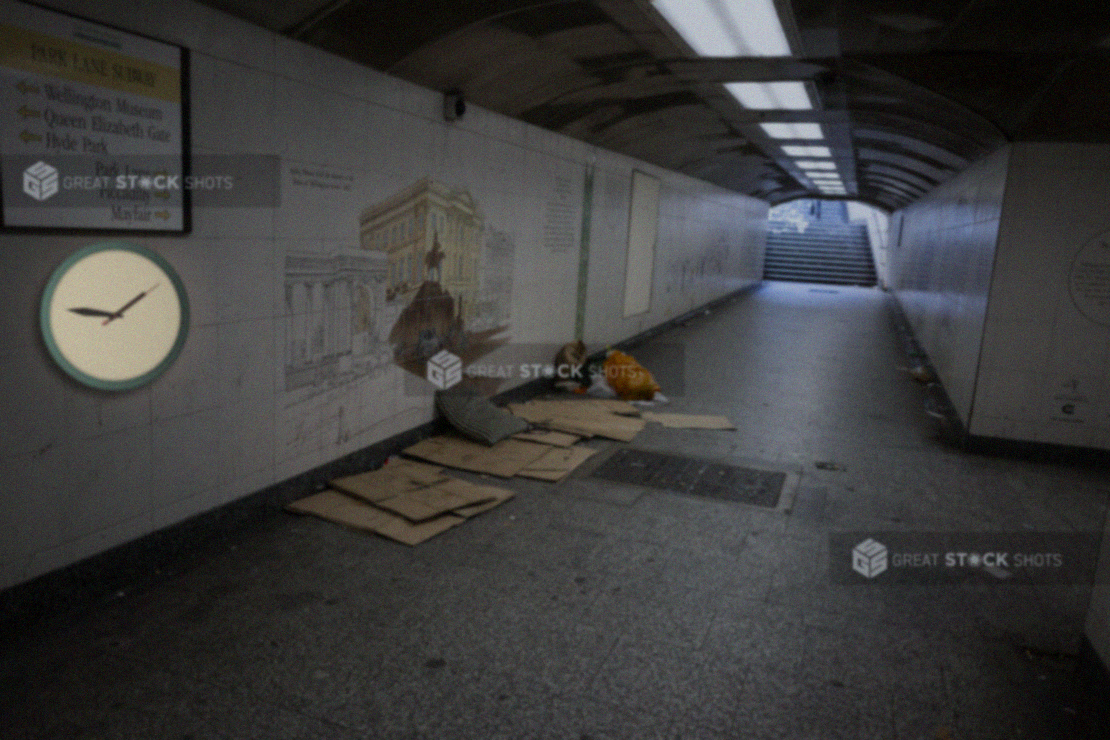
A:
1h46m09s
